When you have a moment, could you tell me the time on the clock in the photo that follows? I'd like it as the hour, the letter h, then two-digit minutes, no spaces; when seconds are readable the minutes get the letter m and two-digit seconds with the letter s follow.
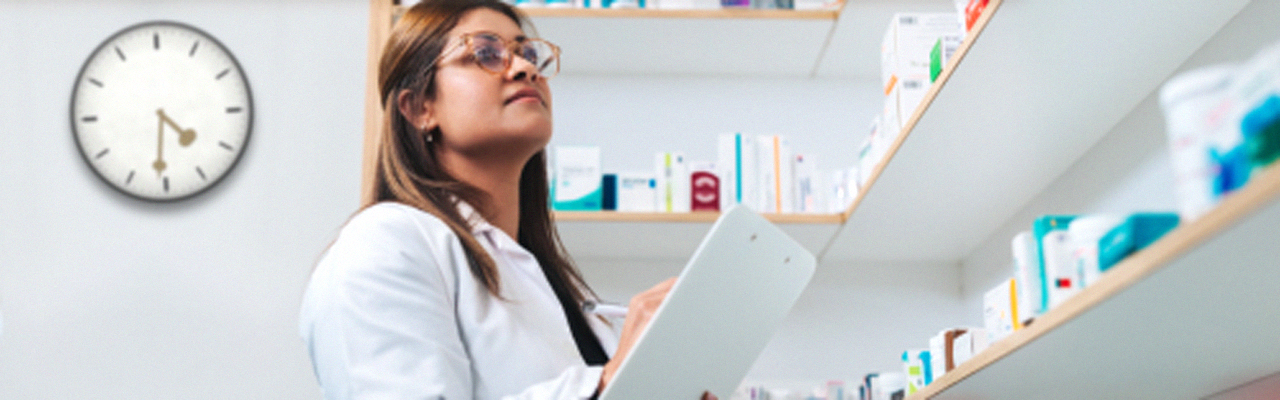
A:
4h31
